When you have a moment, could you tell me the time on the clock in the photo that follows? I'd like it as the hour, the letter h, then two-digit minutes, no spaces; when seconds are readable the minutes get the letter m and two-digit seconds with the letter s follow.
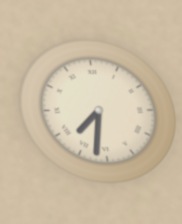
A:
7h32
